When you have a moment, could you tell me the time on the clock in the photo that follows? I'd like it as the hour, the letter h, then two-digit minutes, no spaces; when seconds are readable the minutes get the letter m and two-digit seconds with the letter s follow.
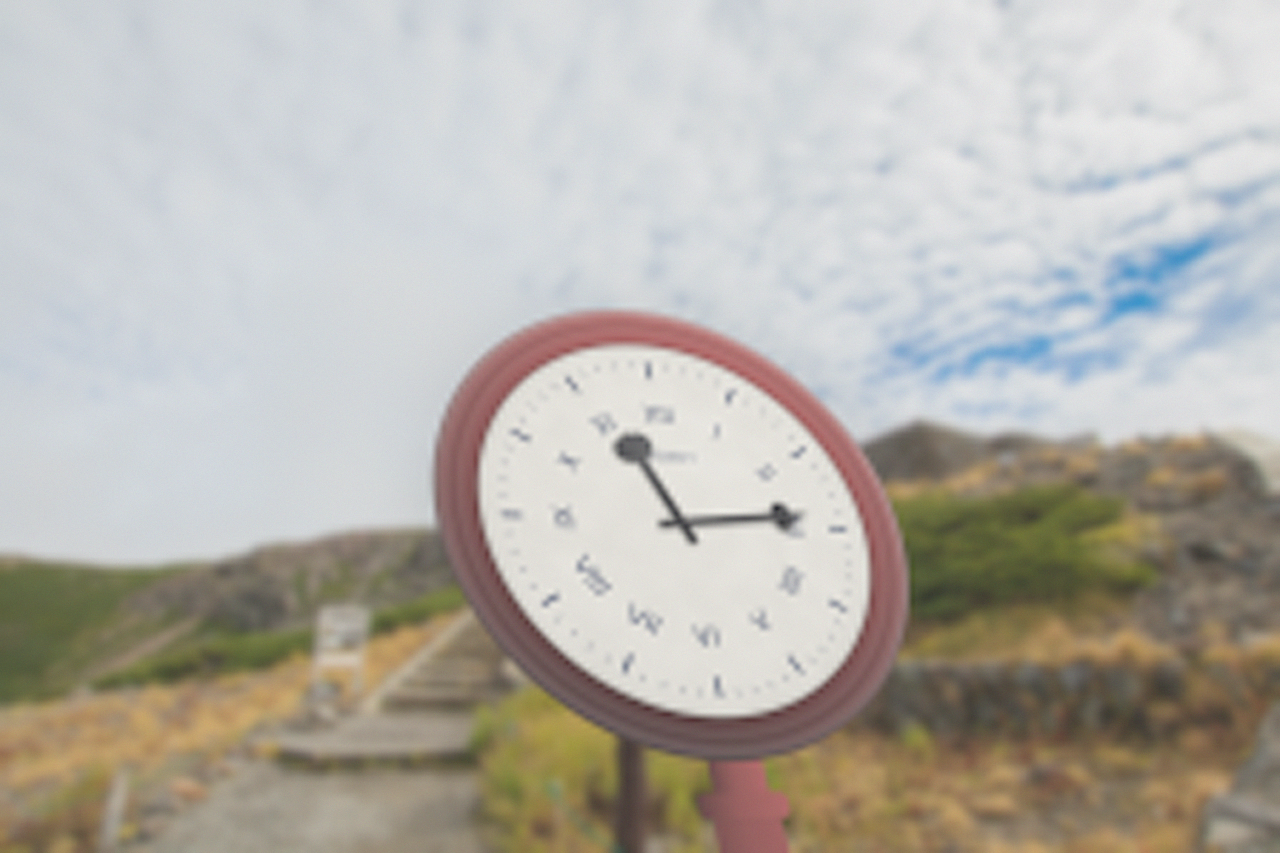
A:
11h14
